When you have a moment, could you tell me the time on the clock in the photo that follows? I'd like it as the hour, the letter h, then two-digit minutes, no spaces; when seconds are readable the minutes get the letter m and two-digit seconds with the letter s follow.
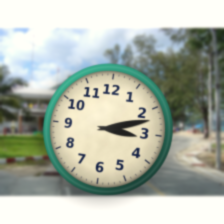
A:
3h12
